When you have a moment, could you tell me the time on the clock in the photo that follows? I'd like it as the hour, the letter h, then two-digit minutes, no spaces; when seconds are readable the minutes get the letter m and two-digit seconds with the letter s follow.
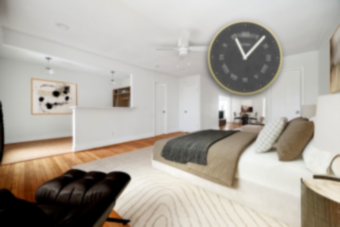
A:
11h07
